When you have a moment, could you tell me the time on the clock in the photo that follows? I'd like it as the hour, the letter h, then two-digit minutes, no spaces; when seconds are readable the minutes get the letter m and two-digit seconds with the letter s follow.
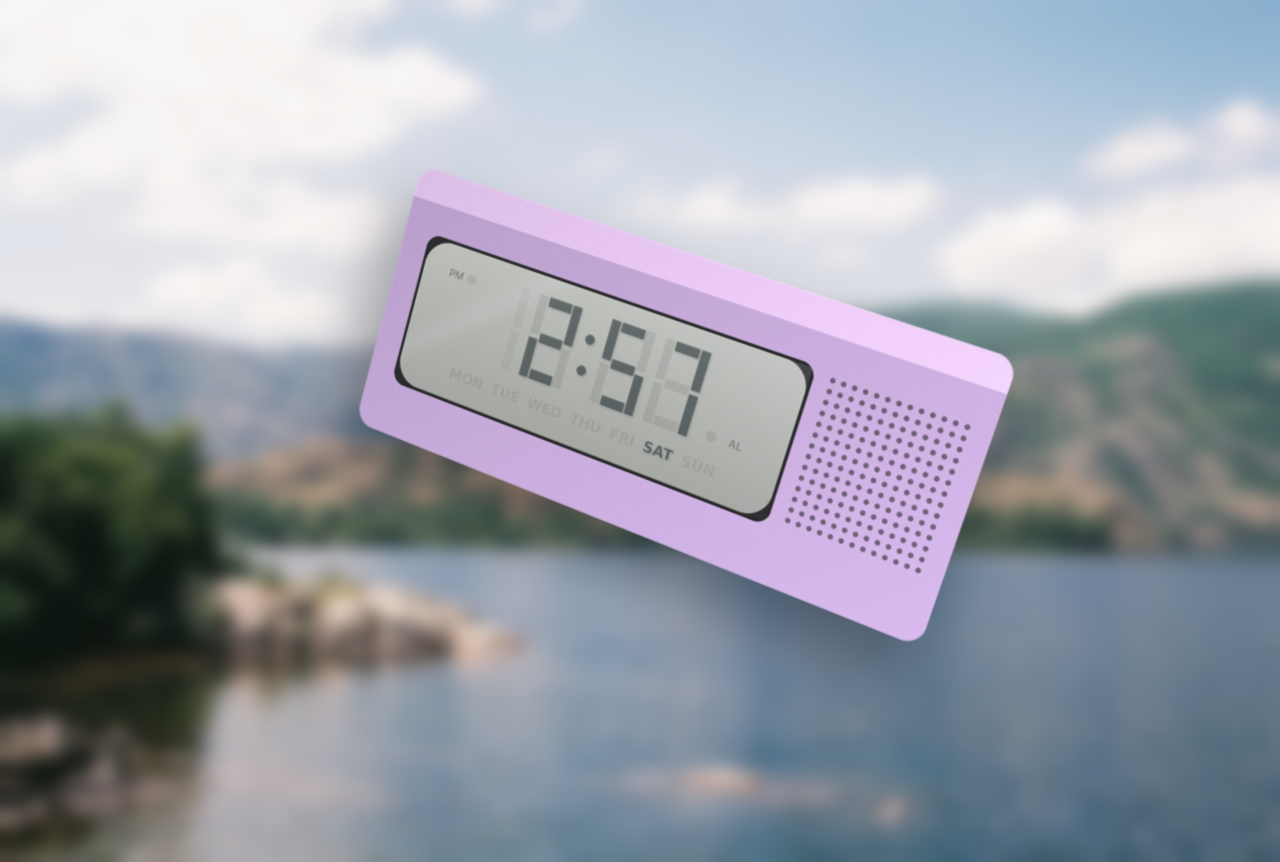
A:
2h57
